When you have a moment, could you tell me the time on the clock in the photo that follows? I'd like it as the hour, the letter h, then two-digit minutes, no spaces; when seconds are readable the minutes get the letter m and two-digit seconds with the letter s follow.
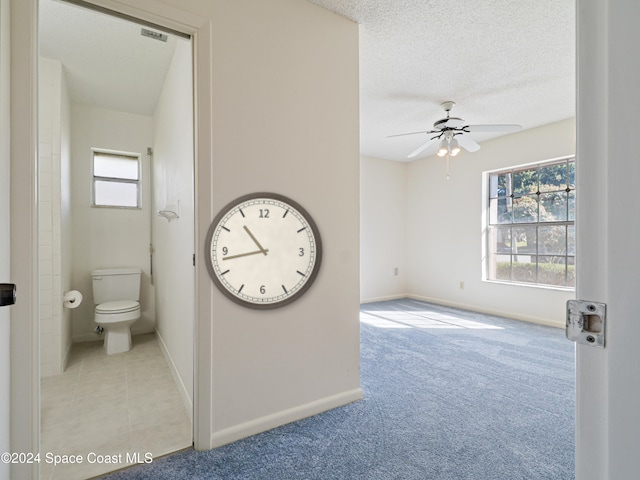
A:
10h43
